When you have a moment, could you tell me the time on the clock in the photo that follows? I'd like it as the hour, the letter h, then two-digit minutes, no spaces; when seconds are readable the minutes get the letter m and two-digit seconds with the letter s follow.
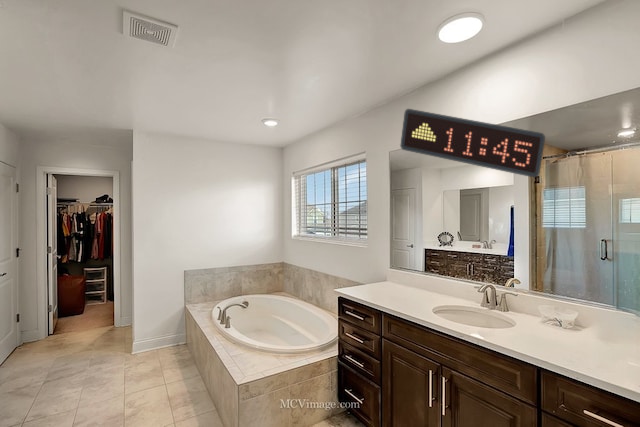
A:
11h45
